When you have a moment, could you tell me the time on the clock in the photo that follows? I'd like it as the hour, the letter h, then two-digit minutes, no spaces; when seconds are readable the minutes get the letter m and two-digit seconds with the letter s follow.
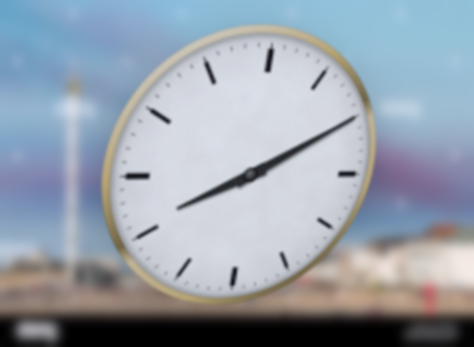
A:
8h10
